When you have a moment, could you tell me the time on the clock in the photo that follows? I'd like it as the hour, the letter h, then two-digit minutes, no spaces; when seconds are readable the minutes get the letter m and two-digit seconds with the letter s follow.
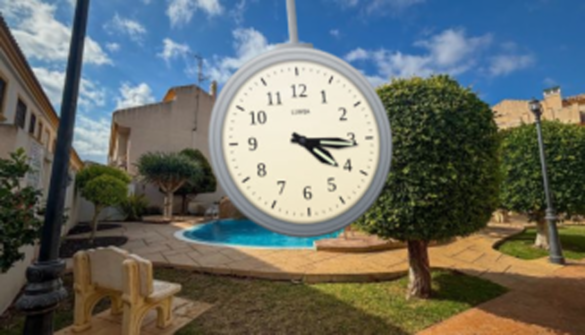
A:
4h16
